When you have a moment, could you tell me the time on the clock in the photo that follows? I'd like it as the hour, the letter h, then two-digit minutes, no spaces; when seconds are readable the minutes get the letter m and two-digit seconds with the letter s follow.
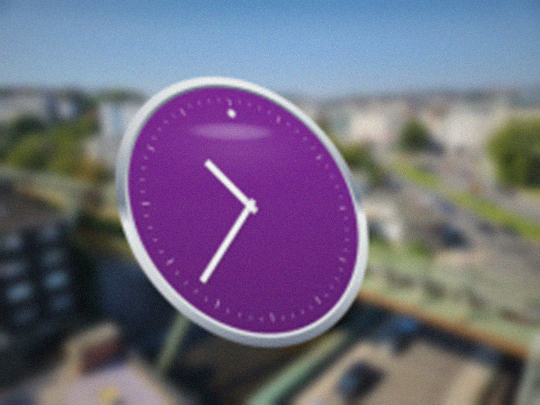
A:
10h37
